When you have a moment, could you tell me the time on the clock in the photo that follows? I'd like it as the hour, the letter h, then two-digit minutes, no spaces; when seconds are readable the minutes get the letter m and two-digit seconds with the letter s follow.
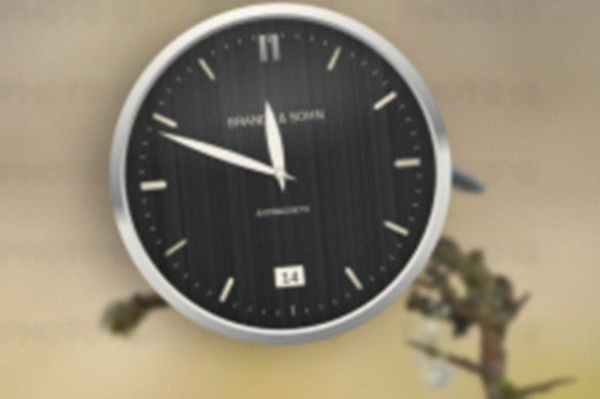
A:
11h49
